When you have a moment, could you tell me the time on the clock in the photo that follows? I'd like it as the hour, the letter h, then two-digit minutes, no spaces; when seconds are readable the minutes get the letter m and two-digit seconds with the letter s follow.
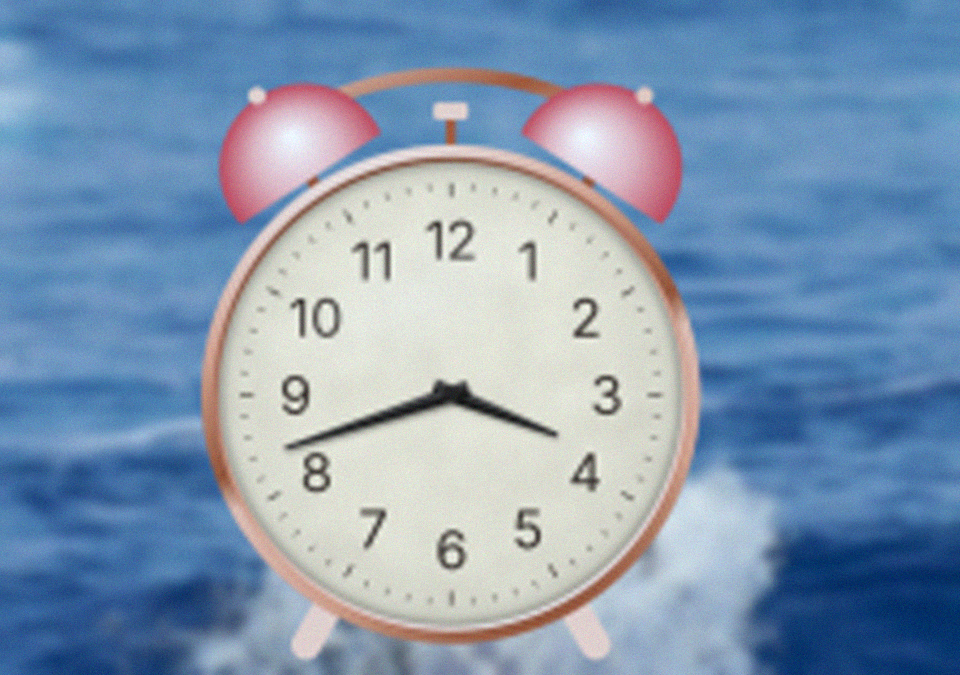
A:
3h42
